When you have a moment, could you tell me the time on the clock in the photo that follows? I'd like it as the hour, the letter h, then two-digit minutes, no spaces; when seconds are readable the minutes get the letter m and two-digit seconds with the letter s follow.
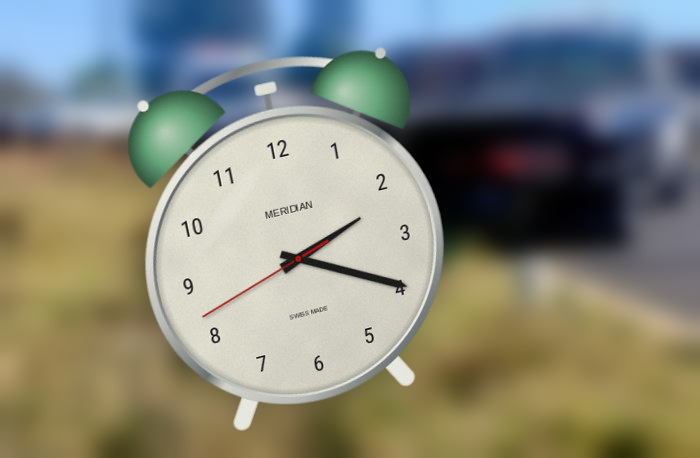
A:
2h19m42s
